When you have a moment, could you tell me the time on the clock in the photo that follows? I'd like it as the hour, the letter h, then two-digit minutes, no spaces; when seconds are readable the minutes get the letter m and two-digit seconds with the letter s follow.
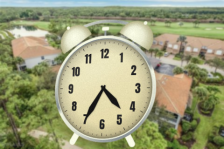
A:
4h35
